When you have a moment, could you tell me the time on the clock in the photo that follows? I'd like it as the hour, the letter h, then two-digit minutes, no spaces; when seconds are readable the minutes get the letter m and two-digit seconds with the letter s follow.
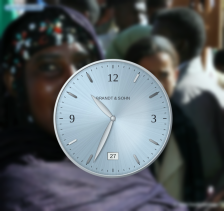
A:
10h34
